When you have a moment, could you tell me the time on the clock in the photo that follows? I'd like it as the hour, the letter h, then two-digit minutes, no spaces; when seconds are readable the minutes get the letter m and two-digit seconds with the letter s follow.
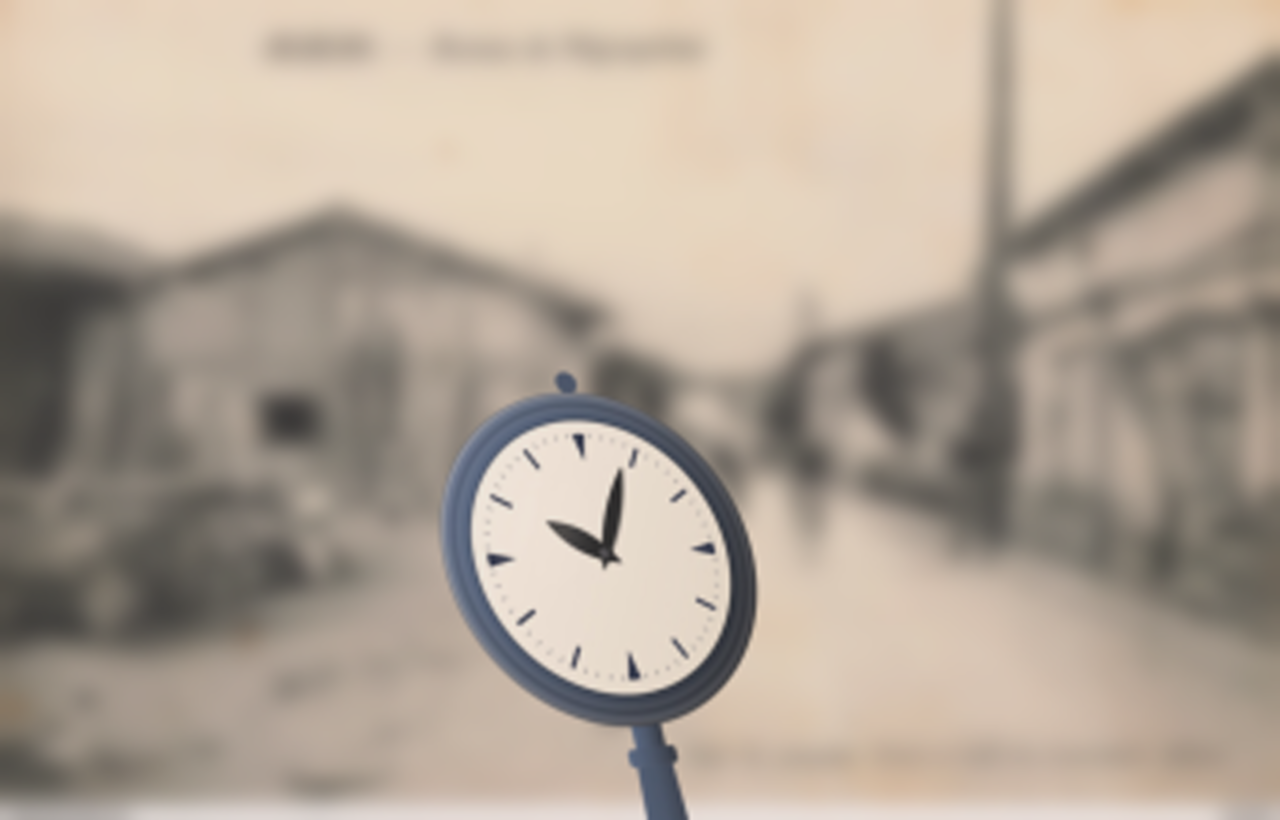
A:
10h04
